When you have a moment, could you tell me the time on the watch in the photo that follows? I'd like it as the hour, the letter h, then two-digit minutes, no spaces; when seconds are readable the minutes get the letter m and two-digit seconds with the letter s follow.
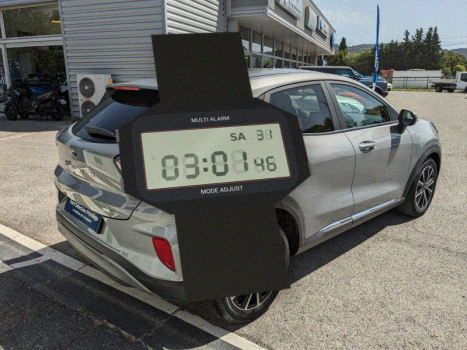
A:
3h01m46s
